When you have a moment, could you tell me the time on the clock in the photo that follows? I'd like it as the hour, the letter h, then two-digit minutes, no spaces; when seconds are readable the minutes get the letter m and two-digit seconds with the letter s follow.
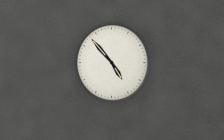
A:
4h53
